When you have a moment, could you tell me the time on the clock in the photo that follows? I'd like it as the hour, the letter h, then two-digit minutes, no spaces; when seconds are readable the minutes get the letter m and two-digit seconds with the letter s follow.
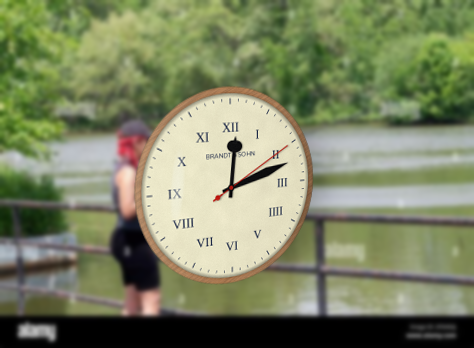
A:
12h12m10s
